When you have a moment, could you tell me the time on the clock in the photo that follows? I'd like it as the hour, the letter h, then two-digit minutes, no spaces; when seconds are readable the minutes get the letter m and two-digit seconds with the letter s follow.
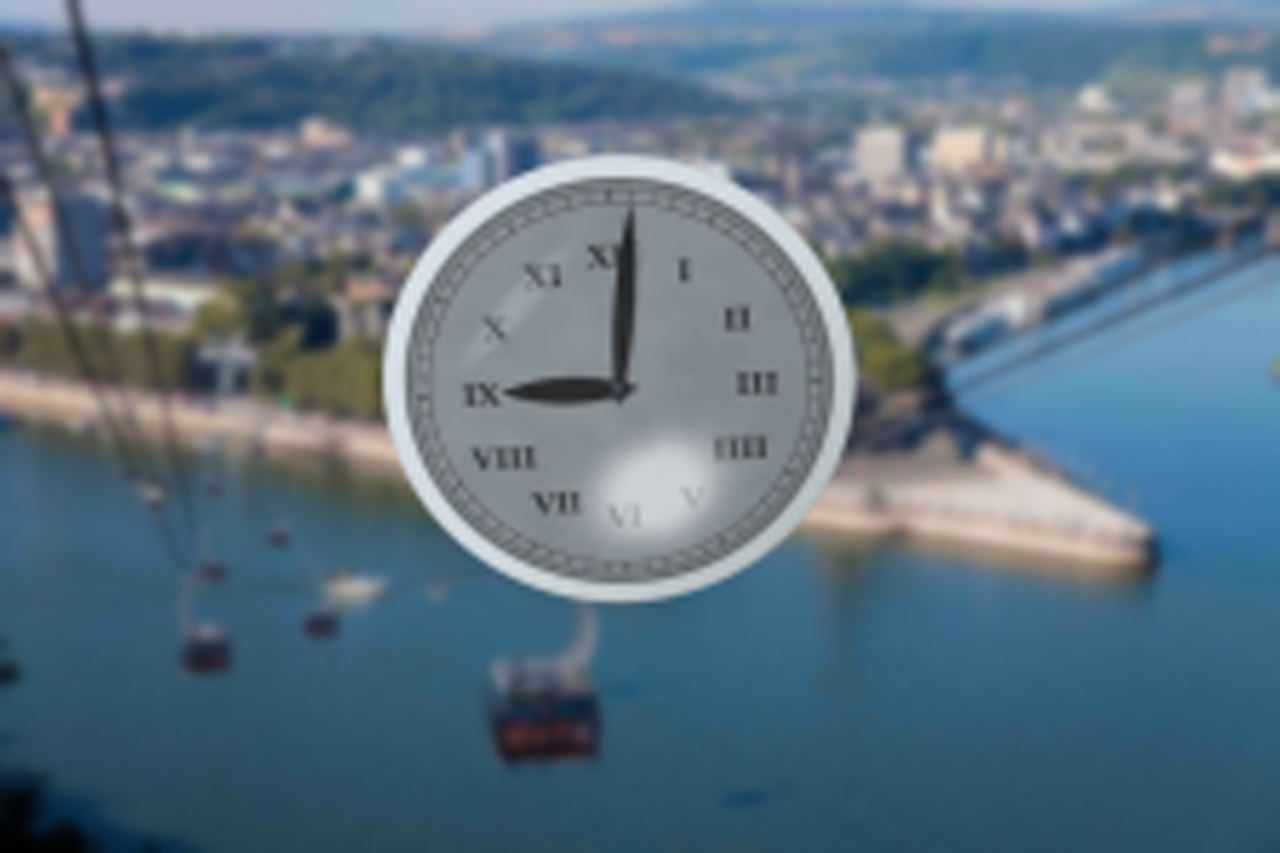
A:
9h01
